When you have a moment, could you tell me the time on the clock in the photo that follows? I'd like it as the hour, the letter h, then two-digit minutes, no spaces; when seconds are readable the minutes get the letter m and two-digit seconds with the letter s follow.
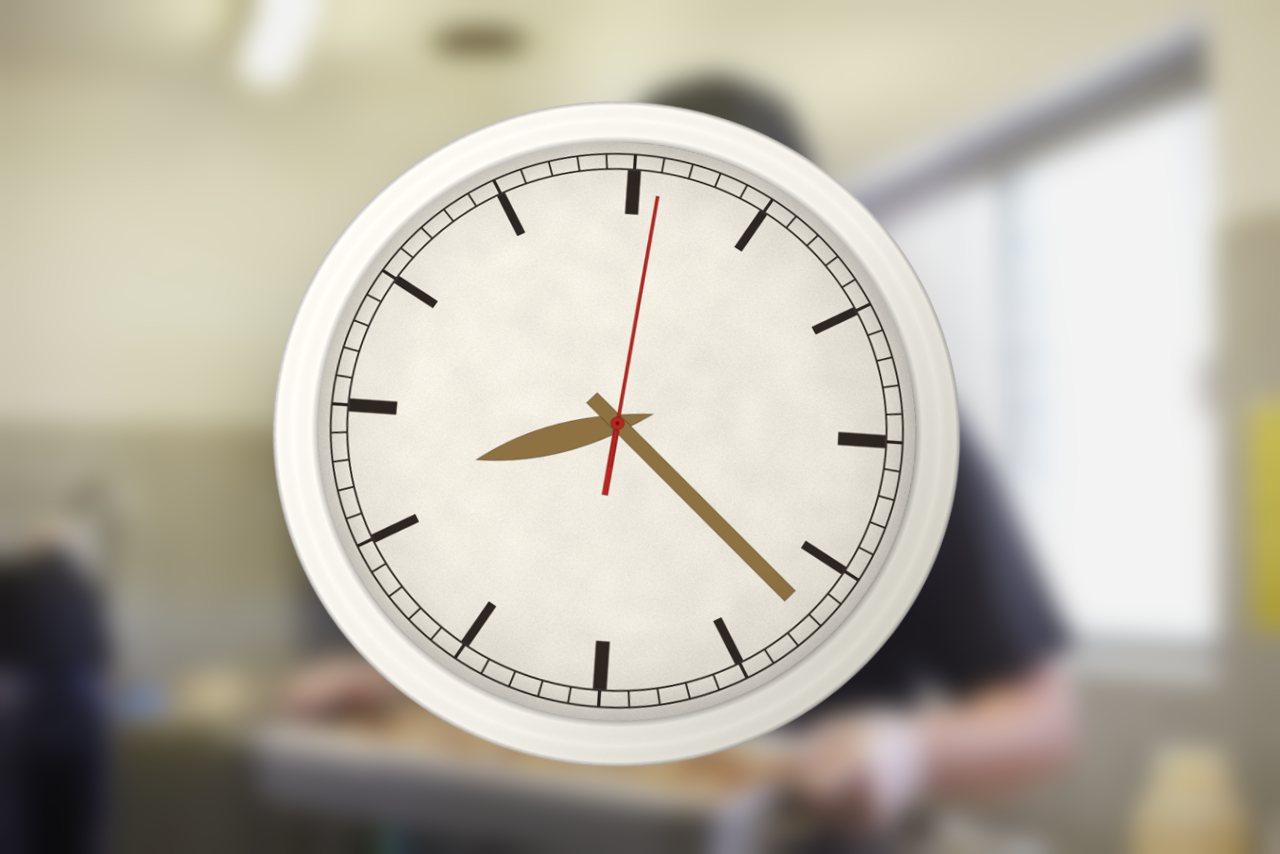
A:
8h22m01s
